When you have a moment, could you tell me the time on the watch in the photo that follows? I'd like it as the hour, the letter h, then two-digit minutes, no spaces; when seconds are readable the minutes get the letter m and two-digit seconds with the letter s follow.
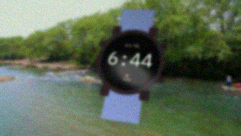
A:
6h44
